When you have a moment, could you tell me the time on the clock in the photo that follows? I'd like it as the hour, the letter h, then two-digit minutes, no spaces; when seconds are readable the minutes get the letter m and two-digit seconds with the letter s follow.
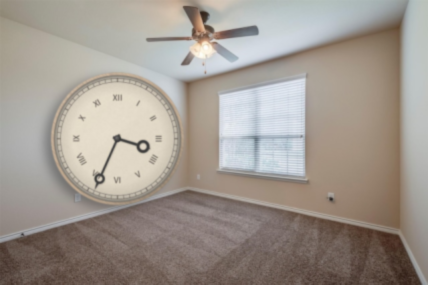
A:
3h34
